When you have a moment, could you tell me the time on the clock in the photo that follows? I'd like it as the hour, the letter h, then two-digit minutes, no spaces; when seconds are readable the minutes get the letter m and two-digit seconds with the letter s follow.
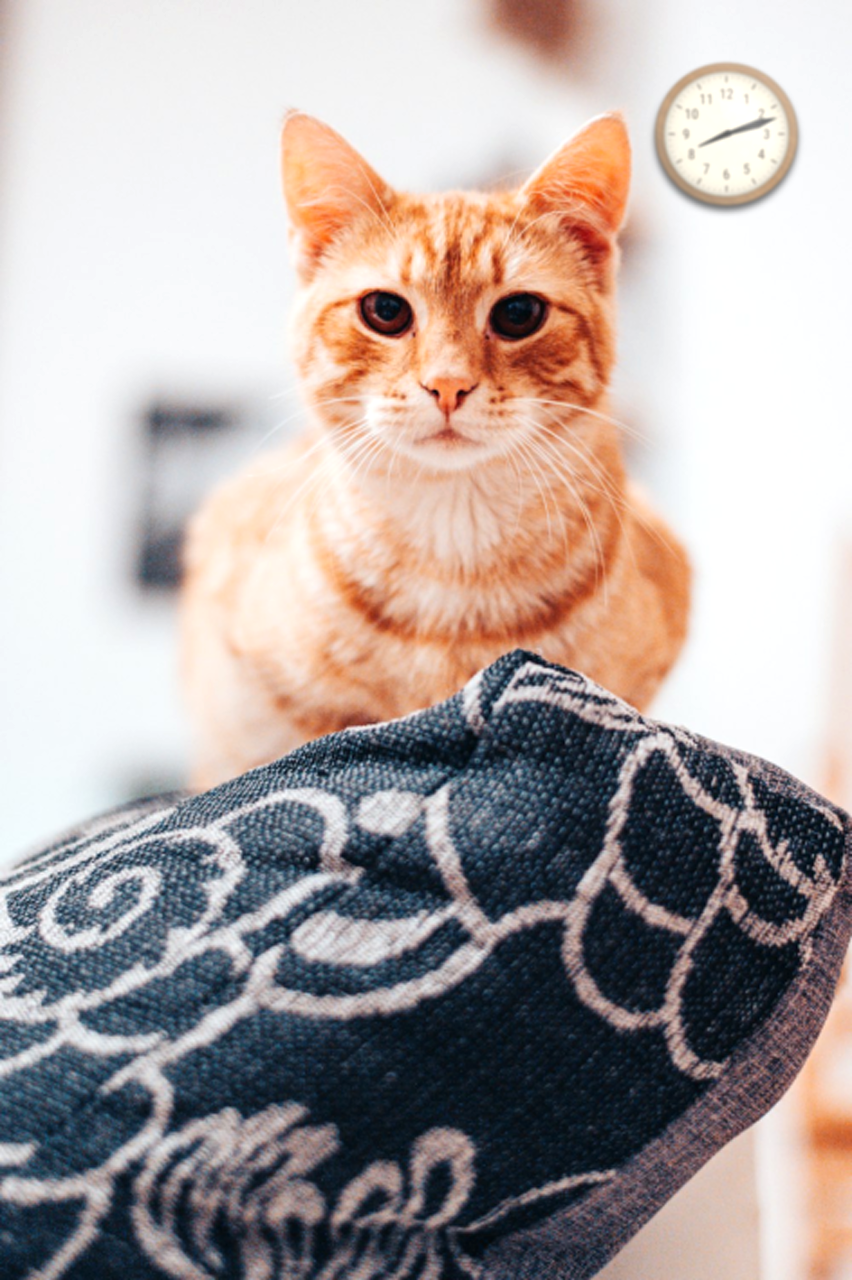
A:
8h12
